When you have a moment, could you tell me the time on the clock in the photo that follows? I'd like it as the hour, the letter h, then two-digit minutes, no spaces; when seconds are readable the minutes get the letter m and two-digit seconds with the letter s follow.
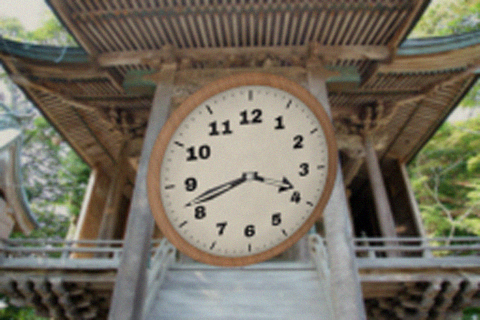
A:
3h42
